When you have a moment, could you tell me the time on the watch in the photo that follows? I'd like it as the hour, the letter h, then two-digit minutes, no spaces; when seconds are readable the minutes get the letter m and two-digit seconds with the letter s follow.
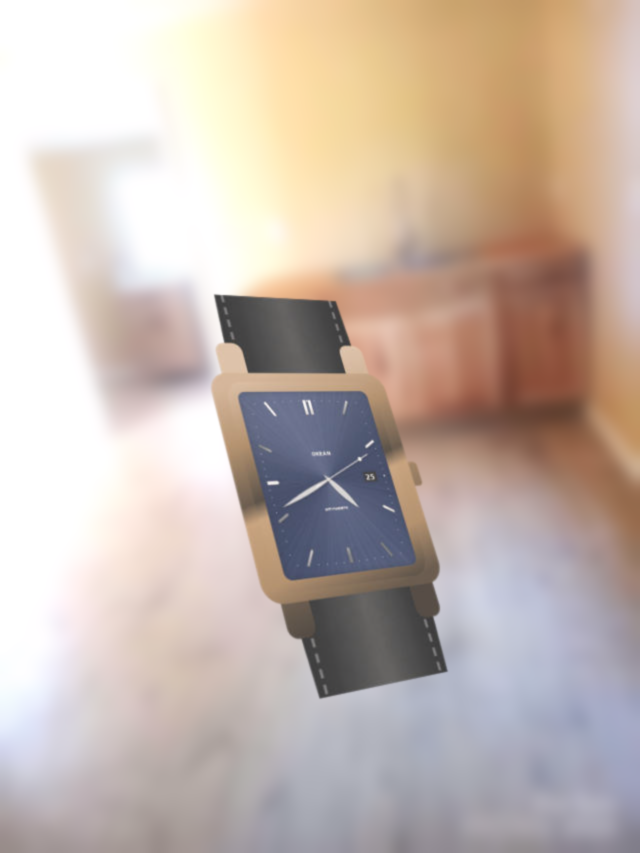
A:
4h41m11s
